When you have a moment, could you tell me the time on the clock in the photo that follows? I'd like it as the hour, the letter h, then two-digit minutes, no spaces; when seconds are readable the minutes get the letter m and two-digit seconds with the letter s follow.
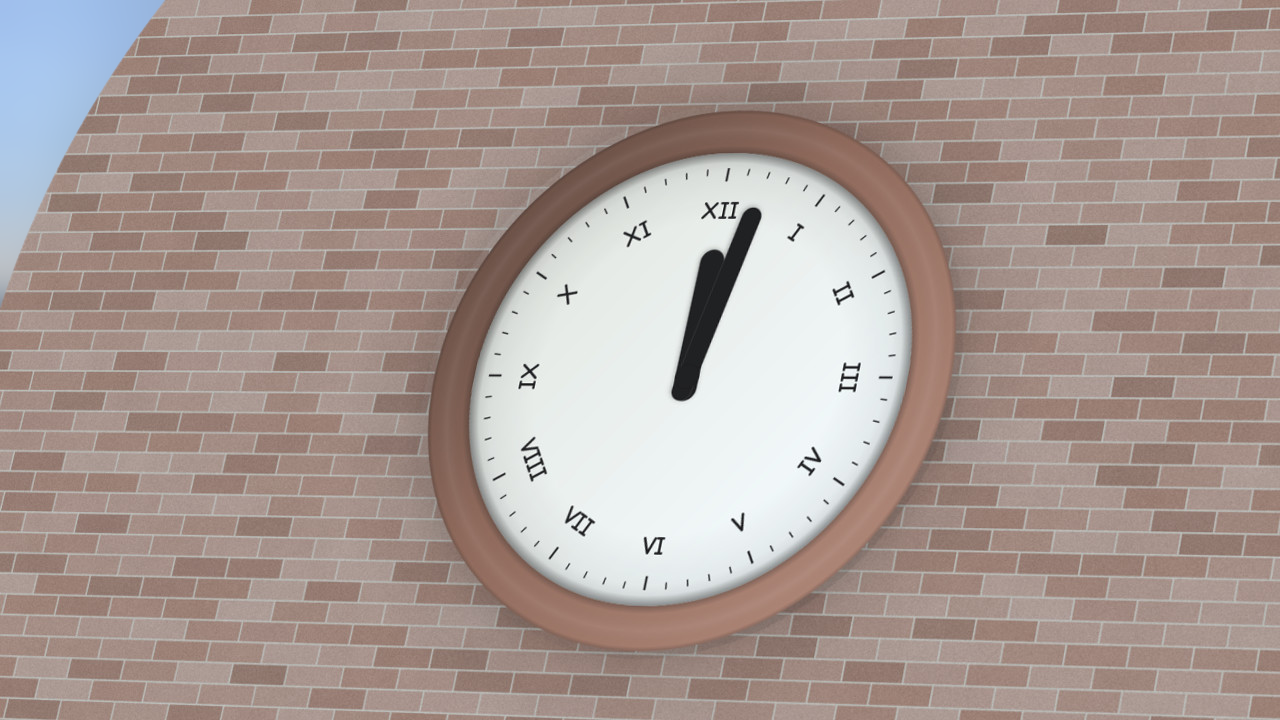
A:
12h02
